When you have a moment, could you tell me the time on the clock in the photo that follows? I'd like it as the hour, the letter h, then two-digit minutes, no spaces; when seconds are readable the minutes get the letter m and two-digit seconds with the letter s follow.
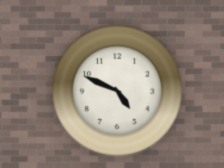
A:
4h49
